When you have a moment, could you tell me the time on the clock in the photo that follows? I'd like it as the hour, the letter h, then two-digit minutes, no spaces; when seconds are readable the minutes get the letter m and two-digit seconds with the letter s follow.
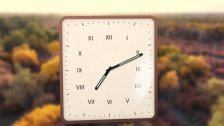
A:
7h11
